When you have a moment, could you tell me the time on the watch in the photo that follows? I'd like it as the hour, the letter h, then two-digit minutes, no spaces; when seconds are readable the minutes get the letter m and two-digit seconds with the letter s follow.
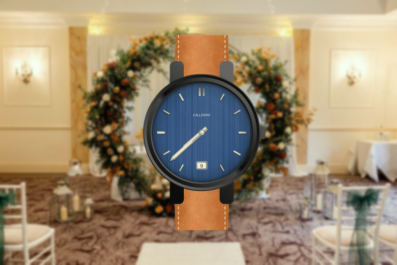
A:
7h38
